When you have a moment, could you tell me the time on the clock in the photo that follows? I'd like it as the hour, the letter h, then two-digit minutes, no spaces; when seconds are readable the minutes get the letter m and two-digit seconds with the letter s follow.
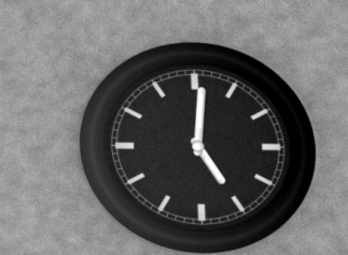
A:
5h01
